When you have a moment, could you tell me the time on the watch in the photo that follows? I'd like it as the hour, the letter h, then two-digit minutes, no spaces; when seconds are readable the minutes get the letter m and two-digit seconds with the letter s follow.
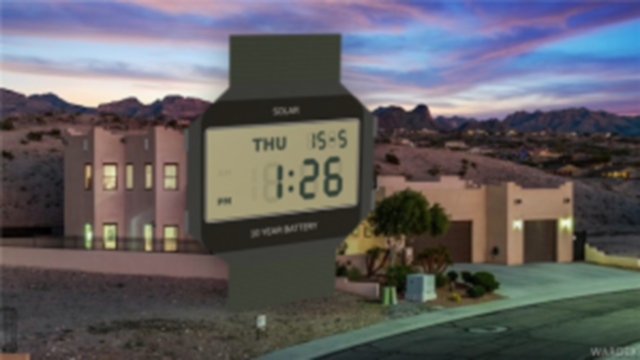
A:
1h26
